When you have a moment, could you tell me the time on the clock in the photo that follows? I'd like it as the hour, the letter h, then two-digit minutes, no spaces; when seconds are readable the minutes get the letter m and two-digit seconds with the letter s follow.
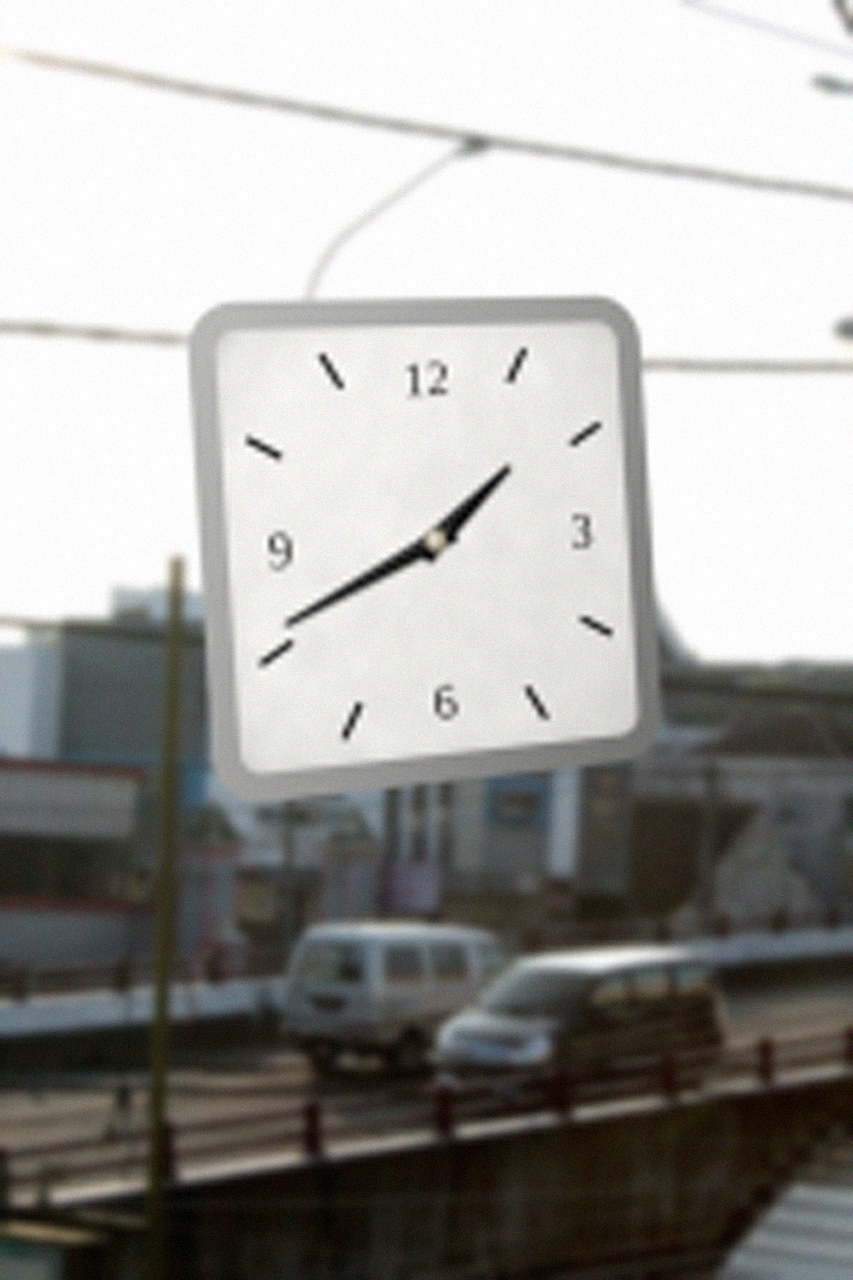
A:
1h41
